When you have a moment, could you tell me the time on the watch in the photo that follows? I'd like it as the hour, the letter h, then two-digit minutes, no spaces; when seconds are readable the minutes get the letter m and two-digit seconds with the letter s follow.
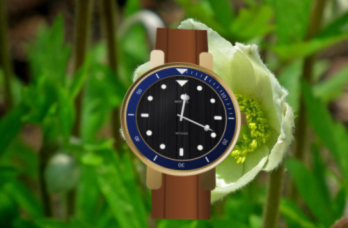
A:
12h19
